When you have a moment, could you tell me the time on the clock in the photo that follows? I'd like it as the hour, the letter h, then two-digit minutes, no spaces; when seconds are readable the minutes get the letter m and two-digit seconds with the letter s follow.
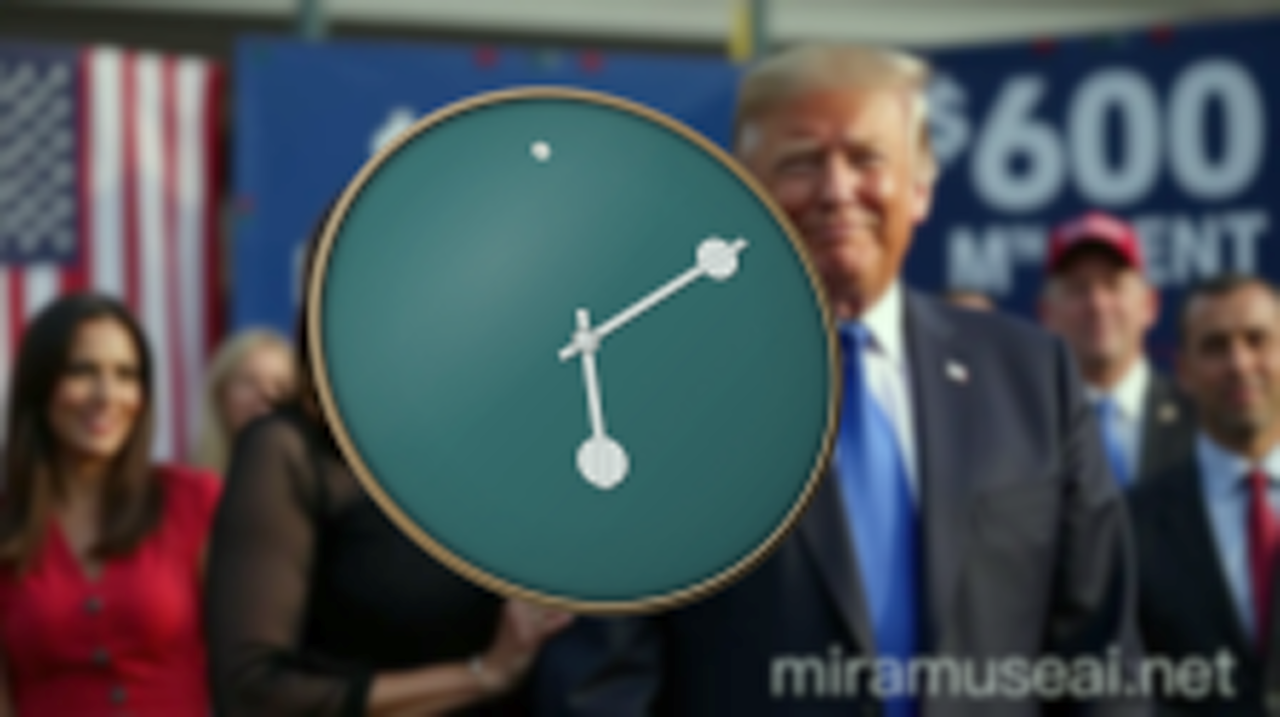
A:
6h11
